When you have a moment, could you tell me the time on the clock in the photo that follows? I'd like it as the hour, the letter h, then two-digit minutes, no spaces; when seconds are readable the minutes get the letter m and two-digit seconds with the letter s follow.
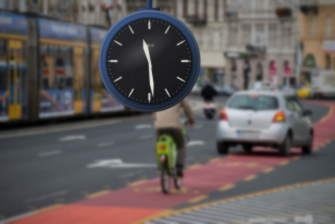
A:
11h29
